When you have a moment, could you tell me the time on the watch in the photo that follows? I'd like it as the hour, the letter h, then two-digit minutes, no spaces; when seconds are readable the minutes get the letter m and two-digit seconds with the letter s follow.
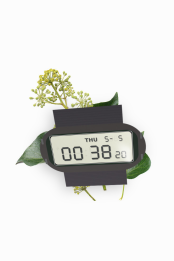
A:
0h38m20s
